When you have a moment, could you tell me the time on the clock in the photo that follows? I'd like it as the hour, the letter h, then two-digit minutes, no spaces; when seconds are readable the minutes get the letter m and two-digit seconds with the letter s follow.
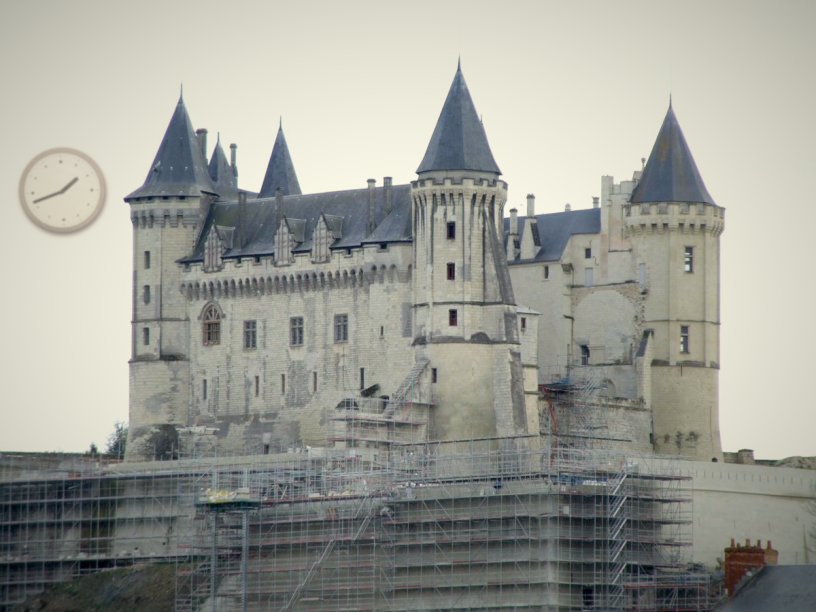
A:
1h42
